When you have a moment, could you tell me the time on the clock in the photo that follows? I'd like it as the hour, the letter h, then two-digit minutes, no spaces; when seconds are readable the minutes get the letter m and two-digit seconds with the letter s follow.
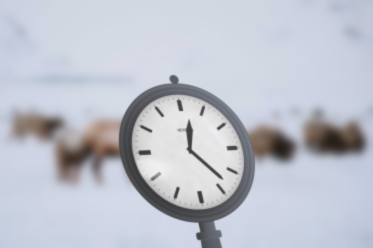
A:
12h23
